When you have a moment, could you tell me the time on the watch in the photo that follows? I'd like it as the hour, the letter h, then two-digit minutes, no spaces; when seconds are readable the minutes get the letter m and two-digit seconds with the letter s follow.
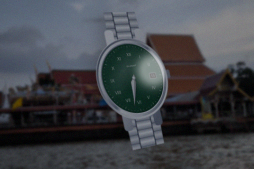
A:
6h32
